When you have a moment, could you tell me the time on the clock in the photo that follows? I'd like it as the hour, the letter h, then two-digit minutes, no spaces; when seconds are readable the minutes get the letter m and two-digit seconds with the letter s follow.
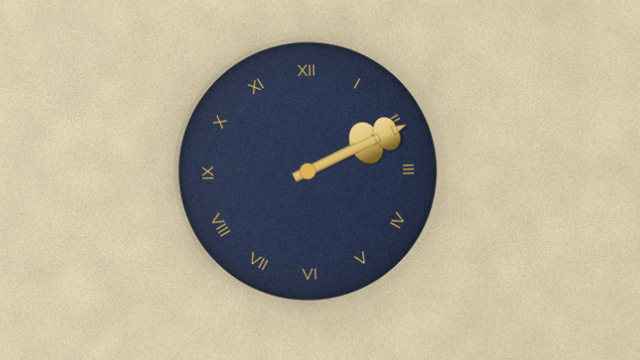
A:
2h11
